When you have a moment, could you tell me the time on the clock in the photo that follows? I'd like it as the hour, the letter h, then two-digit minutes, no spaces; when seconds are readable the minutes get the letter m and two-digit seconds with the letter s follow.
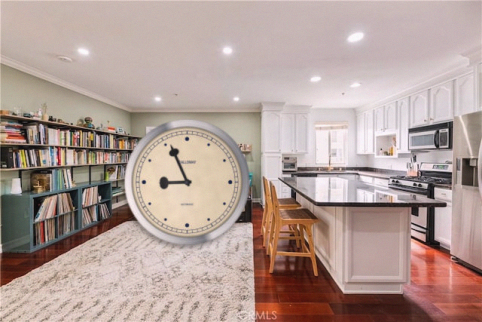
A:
8h56
